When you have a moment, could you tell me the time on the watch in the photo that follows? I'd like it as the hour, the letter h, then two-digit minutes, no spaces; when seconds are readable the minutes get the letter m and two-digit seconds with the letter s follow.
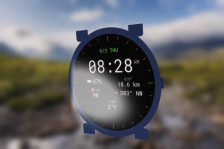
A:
8h28
